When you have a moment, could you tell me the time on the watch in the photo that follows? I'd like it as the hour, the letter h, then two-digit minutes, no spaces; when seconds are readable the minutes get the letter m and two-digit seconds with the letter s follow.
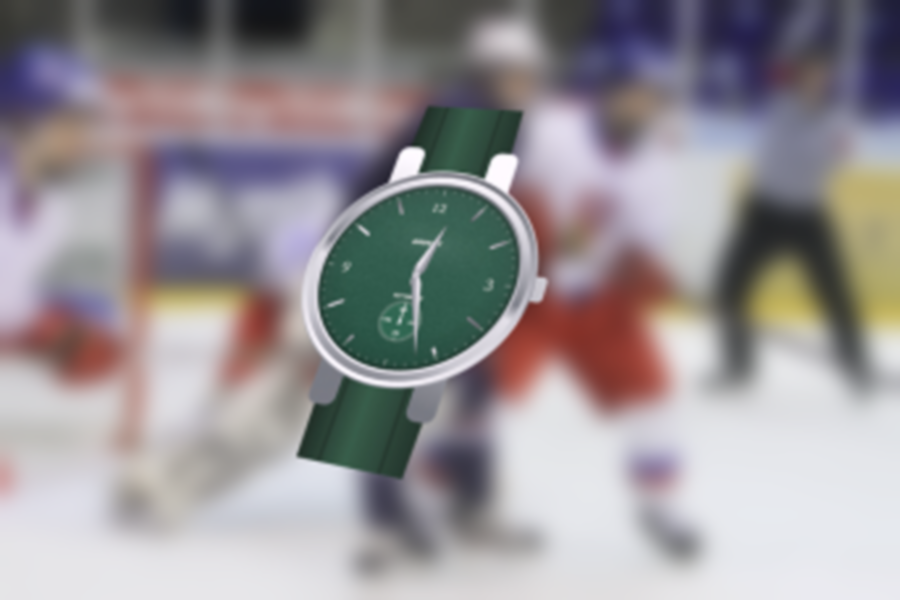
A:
12h27
